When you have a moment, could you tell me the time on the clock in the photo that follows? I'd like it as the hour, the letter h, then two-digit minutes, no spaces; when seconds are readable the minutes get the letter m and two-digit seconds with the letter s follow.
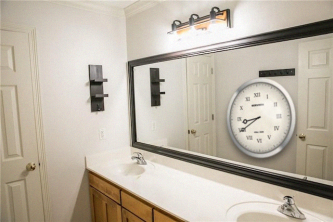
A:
8h40
